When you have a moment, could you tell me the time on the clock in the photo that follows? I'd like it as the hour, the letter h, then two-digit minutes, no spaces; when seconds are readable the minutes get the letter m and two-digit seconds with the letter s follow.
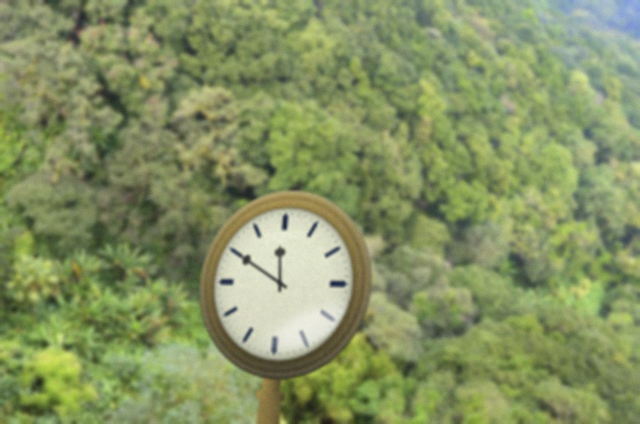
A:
11h50
